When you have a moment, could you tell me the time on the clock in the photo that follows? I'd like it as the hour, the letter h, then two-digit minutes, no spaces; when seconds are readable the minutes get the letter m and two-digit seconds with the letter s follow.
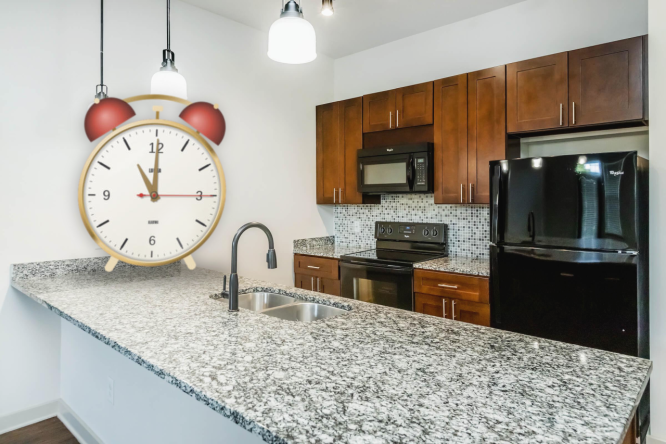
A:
11h00m15s
